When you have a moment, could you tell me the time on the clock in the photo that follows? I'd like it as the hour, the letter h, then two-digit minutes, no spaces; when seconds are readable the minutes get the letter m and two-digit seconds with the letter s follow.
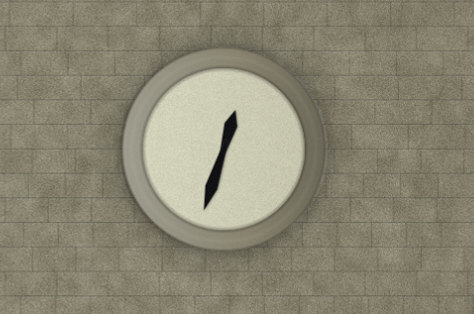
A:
12h33
